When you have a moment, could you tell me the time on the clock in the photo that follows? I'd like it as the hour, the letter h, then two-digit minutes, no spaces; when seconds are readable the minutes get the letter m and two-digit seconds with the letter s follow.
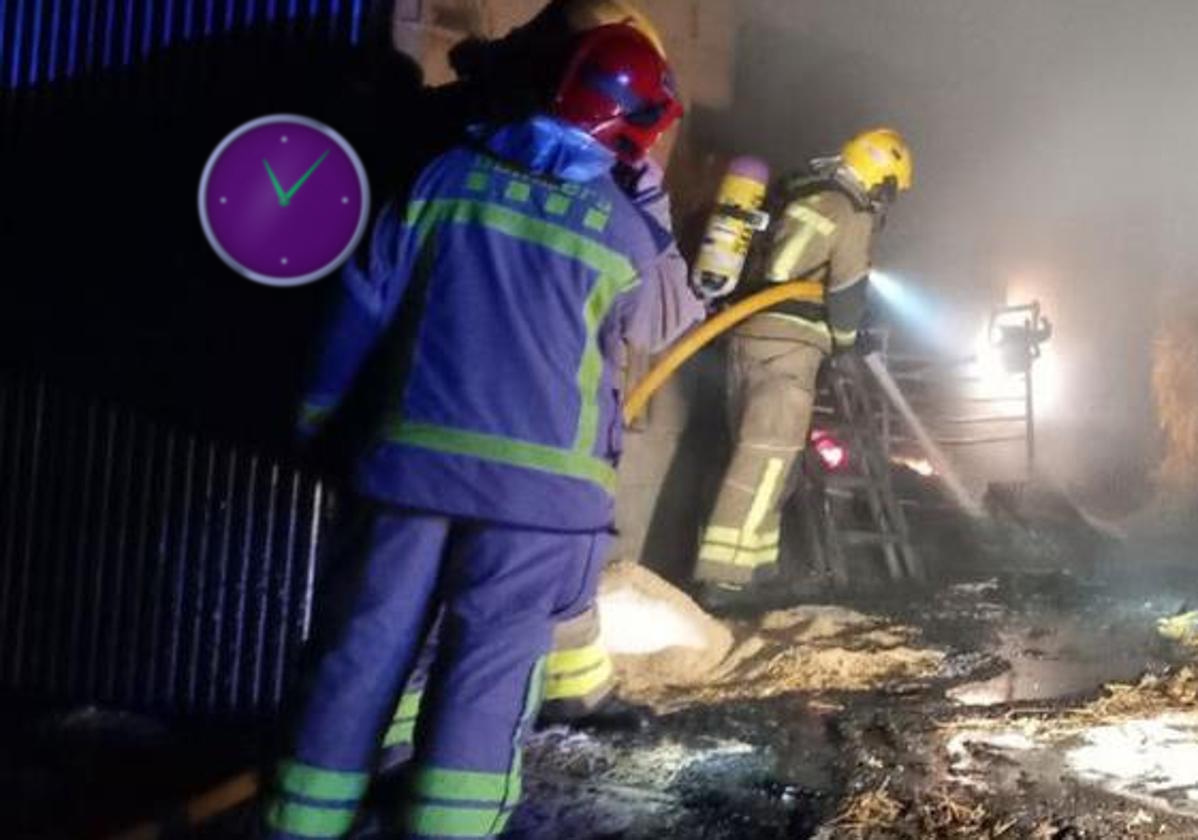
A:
11h07
